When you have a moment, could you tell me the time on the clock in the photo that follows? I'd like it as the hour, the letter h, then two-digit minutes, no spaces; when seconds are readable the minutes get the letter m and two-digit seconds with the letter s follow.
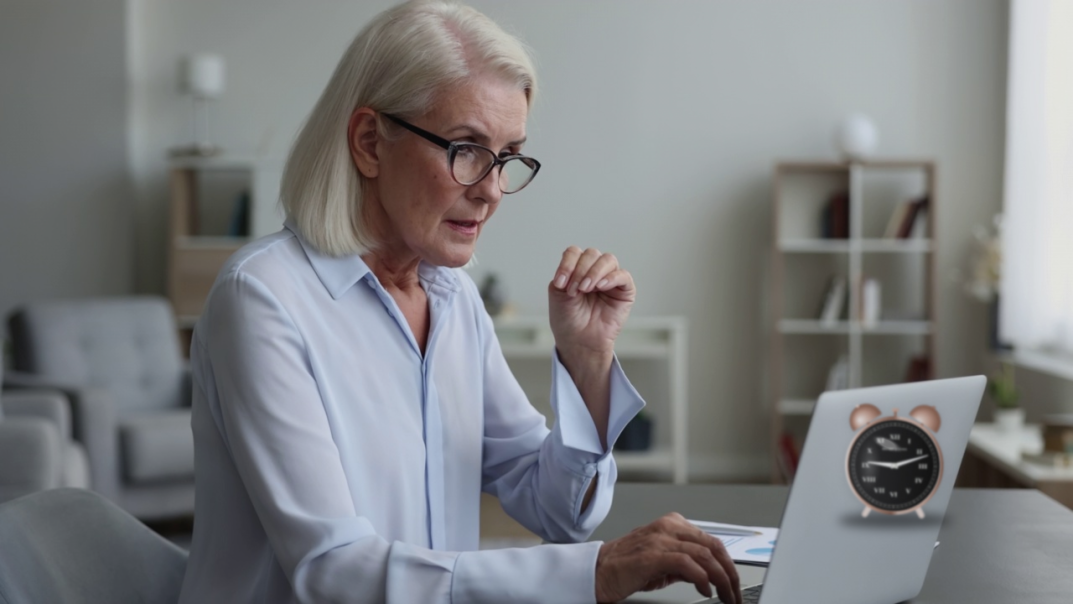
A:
9h12
